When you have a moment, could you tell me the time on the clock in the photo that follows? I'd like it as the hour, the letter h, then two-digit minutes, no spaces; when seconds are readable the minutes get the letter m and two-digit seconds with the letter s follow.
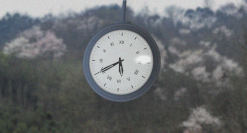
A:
5h40
